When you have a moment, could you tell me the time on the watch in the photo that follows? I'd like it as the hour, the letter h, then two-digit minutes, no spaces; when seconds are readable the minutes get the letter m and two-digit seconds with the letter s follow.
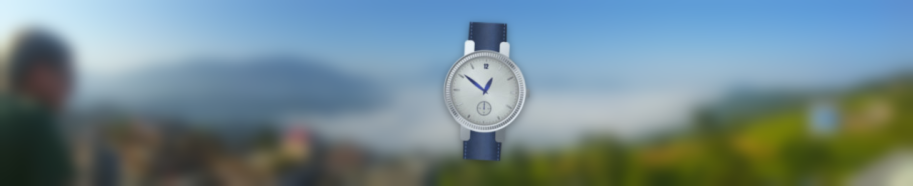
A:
12h51
